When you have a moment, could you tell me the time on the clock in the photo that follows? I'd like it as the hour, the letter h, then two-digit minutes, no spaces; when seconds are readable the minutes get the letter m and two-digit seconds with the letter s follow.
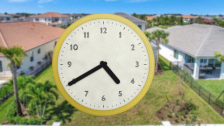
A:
4h40
